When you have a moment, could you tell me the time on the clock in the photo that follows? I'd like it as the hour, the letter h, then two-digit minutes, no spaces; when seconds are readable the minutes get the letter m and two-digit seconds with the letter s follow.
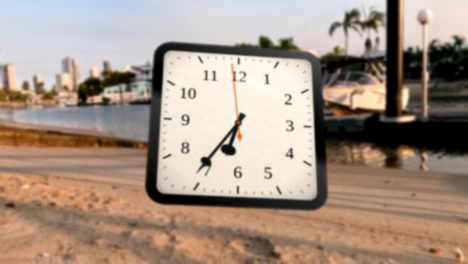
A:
6h35m59s
